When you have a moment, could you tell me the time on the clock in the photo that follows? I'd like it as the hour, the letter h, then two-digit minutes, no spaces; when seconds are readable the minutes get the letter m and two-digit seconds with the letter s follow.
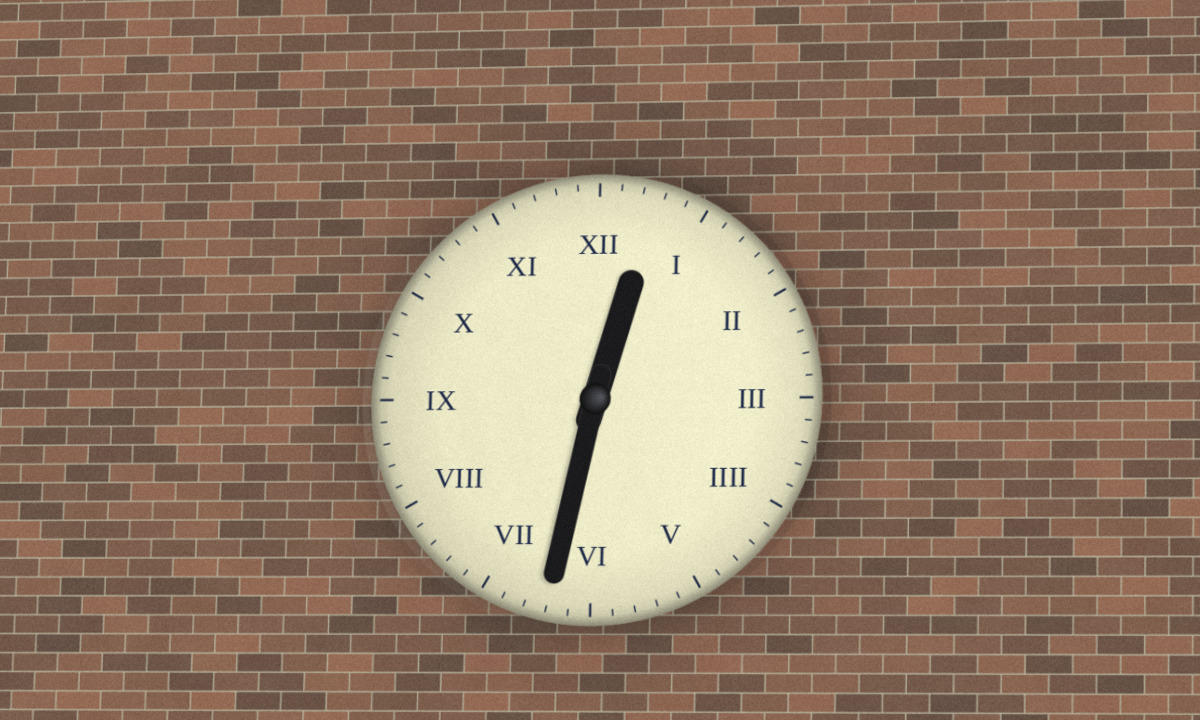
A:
12h32
